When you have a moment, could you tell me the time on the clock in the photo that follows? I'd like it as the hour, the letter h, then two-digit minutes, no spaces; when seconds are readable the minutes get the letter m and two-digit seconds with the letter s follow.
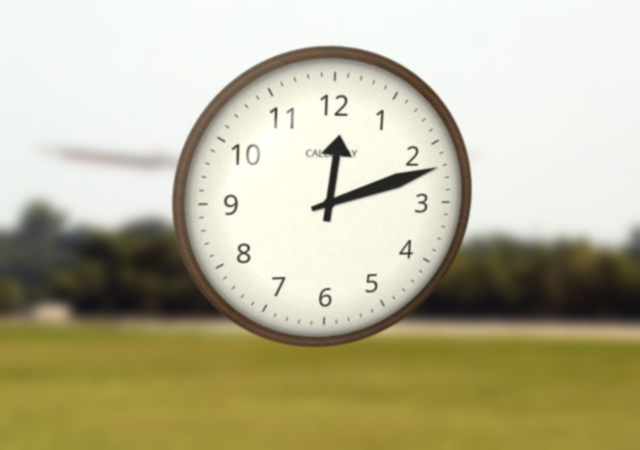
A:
12h12
